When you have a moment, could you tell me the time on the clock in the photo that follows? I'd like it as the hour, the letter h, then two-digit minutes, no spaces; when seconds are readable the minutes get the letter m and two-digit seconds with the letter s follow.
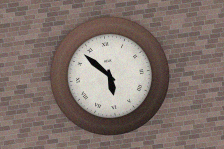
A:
5h53
